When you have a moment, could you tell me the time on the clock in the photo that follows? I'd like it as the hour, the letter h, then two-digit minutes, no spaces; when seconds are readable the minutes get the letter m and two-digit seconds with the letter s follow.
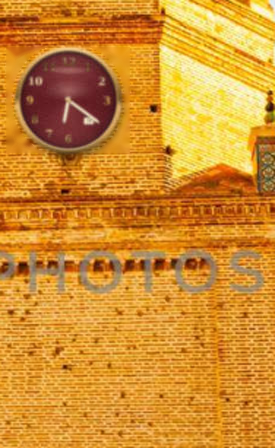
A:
6h21
